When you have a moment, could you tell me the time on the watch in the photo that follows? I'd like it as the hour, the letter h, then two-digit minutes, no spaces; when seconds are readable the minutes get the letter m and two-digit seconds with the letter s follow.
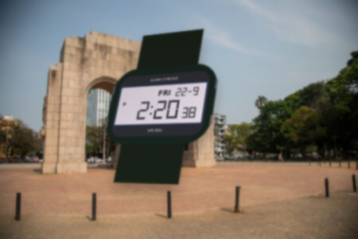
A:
2h20
